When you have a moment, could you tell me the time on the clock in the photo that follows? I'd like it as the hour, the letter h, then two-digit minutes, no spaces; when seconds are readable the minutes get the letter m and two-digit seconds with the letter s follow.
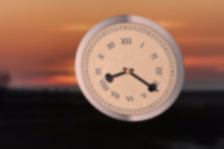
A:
8h21
